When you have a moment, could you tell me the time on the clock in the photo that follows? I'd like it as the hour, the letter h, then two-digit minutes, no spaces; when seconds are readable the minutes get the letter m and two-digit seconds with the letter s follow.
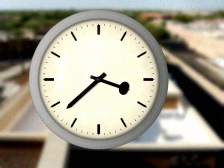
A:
3h38
